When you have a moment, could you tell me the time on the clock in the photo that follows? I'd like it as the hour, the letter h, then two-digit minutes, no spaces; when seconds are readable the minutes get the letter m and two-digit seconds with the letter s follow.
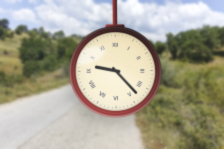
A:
9h23
